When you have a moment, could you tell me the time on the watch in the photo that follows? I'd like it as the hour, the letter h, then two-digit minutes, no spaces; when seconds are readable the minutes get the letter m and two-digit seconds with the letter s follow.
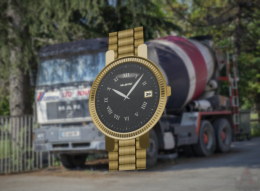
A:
10h07
